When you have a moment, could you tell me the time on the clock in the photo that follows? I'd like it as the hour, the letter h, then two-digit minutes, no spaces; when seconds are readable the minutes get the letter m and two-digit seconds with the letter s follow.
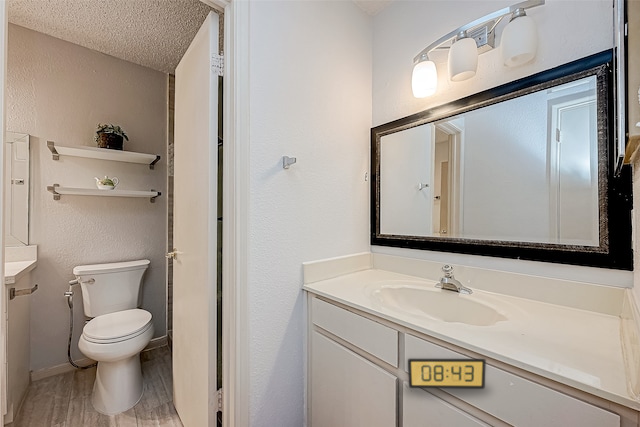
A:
8h43
